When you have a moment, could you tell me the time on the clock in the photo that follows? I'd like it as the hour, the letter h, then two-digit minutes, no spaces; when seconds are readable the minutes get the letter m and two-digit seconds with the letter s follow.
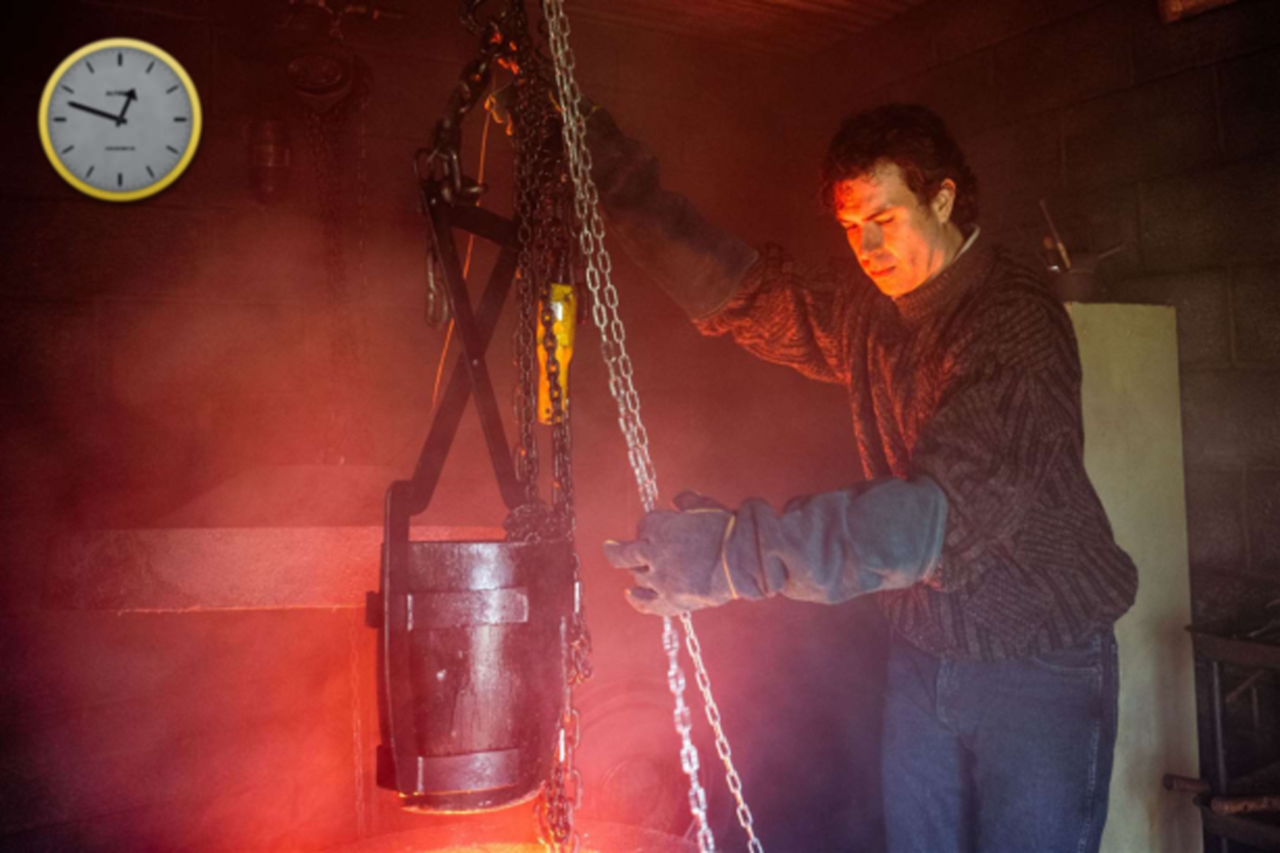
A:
12h48
